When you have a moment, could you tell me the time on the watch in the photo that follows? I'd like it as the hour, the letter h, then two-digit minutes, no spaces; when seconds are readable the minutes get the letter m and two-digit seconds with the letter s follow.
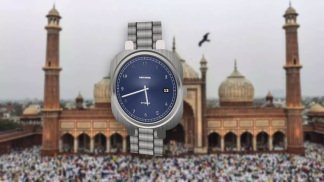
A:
5h42
